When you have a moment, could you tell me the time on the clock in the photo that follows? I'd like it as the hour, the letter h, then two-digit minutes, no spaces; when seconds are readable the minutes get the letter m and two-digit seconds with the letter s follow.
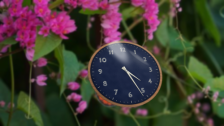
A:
4h26
